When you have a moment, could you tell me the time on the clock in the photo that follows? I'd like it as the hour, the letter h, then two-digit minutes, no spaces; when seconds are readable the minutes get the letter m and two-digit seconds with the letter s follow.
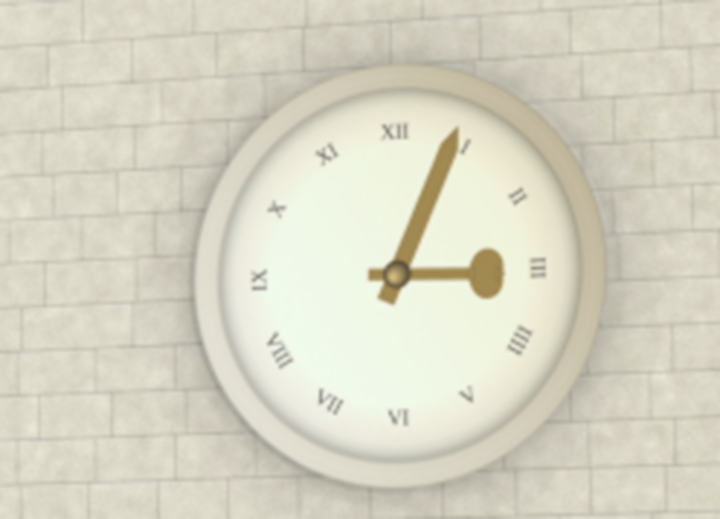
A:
3h04
